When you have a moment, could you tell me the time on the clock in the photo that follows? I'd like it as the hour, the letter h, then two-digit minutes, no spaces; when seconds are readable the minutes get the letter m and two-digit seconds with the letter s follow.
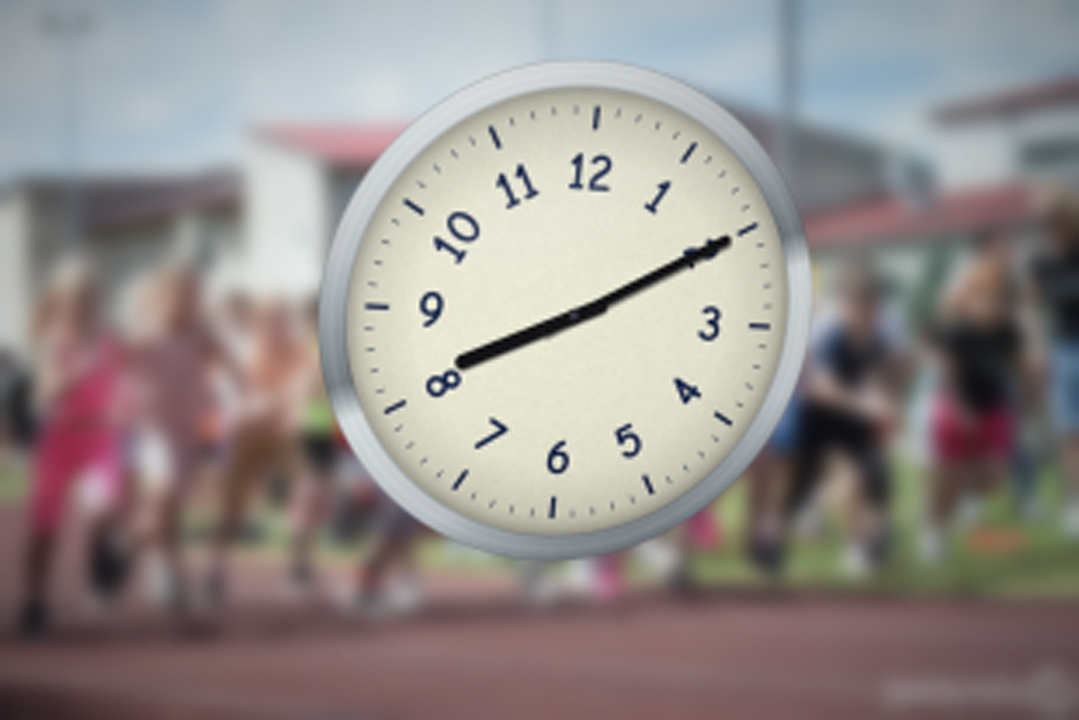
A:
8h10
